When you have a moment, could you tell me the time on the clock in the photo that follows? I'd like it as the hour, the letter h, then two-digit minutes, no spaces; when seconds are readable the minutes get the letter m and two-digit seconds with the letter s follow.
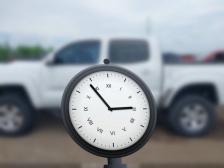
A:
2h54
